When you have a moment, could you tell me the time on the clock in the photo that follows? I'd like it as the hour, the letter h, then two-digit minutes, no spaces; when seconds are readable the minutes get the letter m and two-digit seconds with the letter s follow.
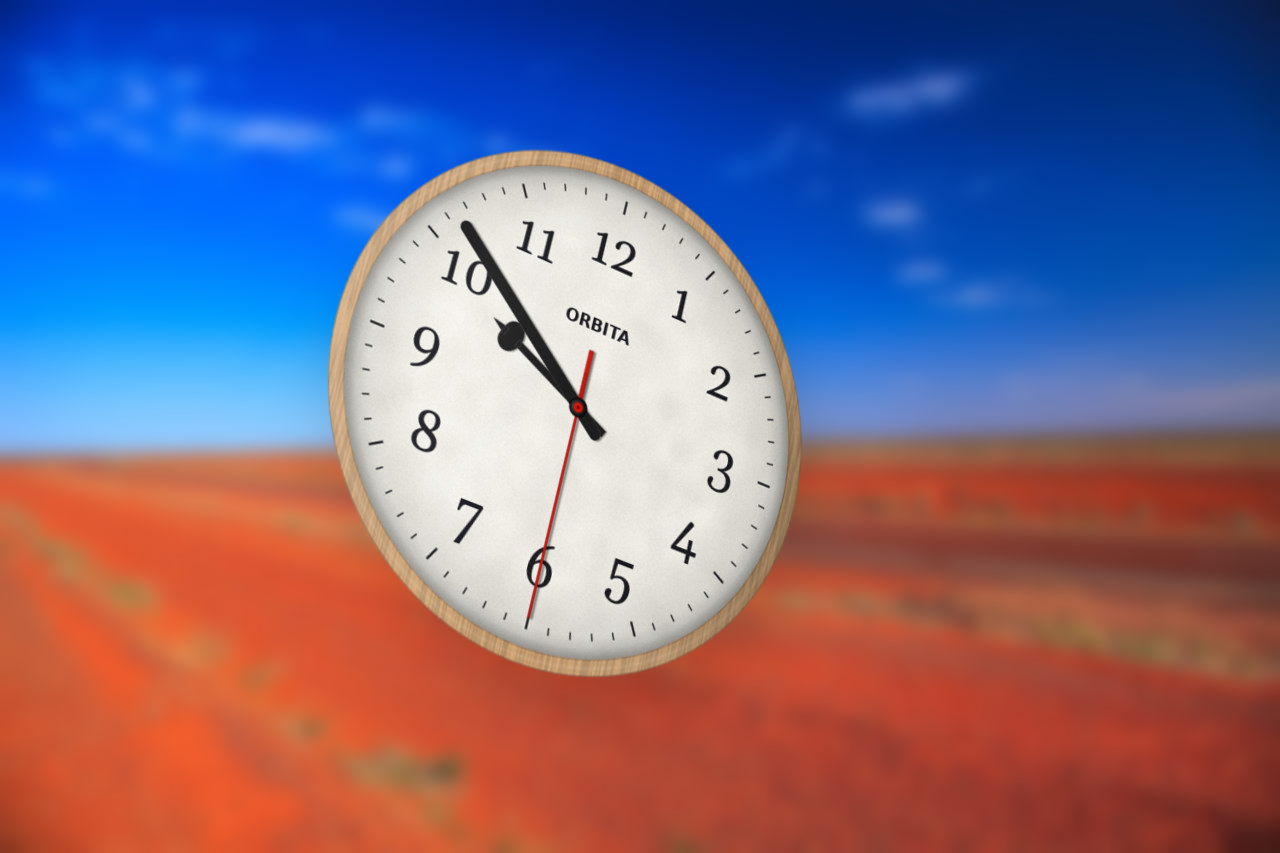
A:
9h51m30s
